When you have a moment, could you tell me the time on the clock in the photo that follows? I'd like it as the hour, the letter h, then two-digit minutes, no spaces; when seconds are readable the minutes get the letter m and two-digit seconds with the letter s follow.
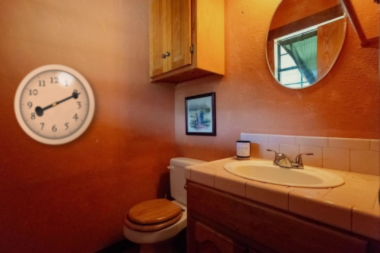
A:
8h11
